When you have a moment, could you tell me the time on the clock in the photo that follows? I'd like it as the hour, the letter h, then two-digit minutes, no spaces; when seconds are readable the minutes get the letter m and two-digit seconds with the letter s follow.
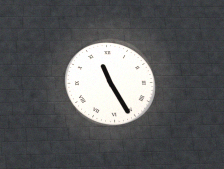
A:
11h26
